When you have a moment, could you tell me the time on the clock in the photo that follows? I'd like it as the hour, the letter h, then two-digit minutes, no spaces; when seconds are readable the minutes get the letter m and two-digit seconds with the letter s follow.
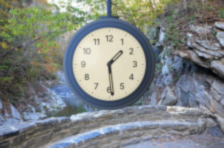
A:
1h29
